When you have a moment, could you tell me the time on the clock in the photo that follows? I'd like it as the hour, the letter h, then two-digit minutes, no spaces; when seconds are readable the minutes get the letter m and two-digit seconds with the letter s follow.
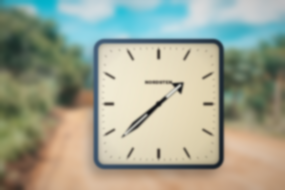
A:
1h38
